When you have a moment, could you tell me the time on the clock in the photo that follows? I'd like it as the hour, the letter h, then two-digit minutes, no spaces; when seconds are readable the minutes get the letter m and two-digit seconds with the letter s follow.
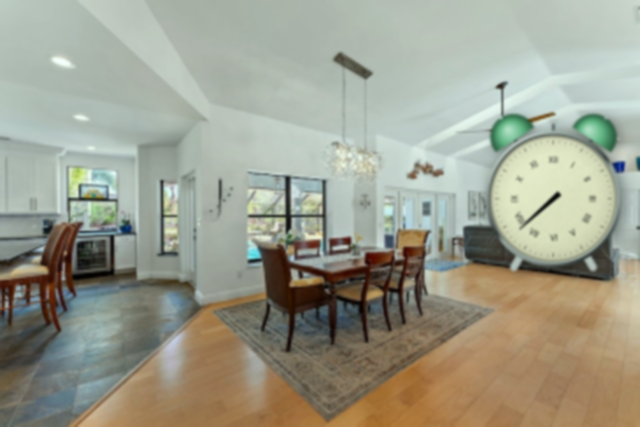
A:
7h38
